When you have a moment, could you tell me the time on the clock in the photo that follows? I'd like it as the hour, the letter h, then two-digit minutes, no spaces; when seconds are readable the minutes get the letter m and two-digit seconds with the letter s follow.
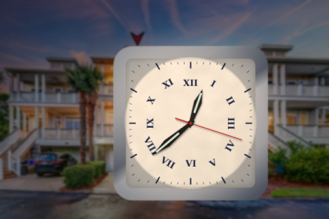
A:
12h38m18s
